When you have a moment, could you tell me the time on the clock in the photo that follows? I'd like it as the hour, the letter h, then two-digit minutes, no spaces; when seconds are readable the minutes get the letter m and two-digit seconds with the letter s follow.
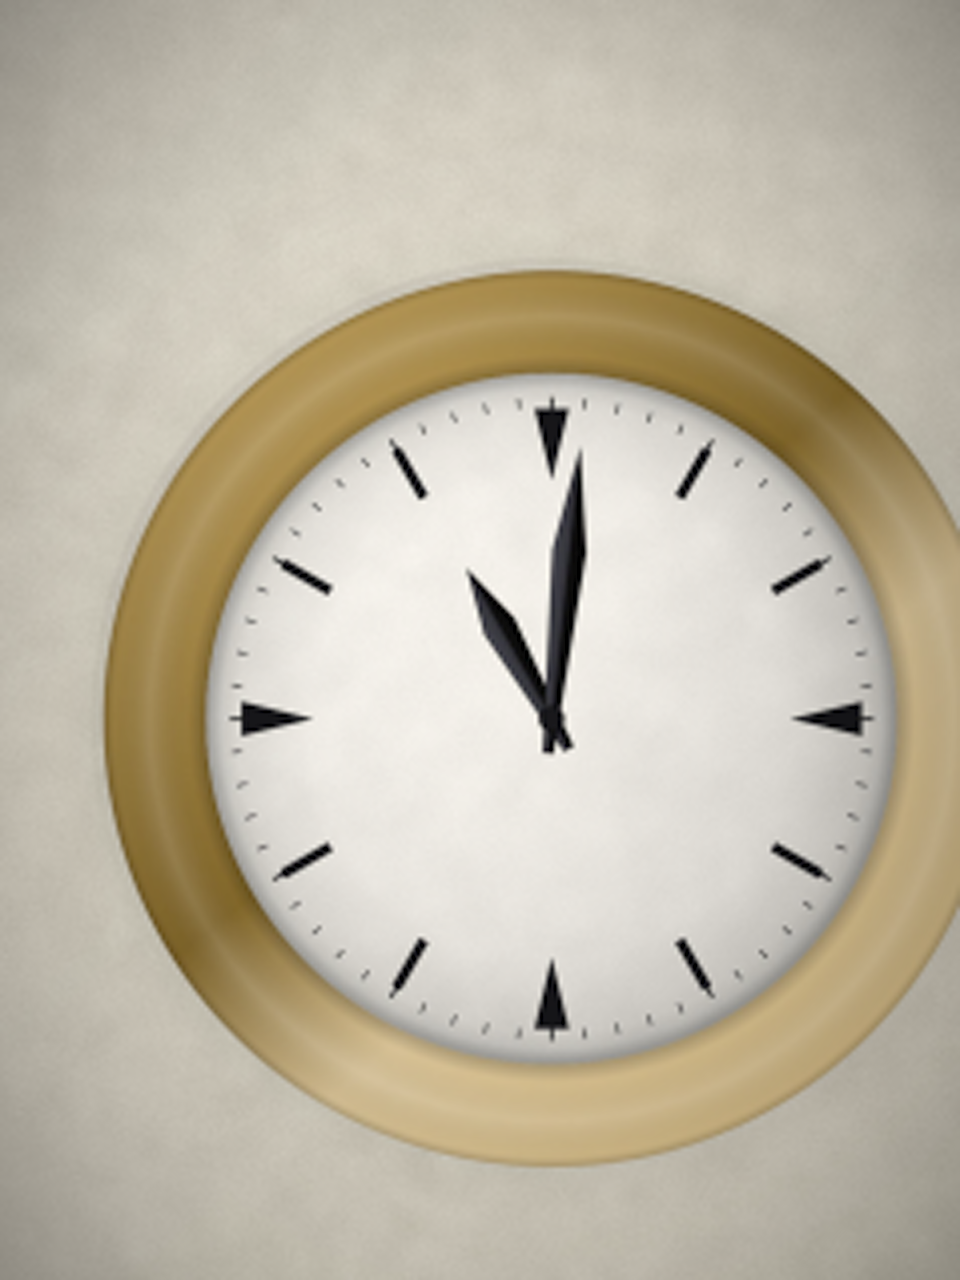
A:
11h01
